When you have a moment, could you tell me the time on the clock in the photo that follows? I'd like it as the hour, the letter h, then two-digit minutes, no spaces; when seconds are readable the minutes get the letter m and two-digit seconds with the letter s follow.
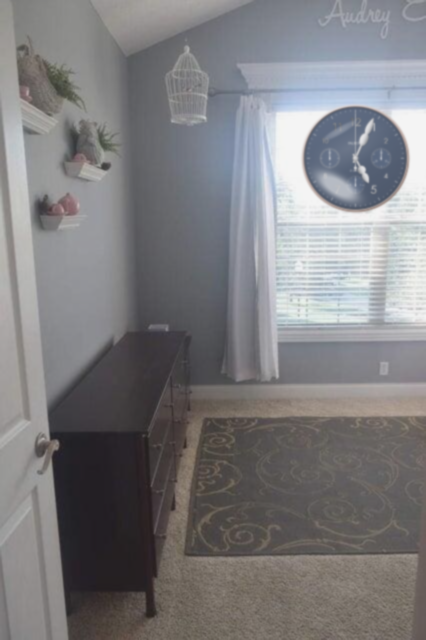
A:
5h04
